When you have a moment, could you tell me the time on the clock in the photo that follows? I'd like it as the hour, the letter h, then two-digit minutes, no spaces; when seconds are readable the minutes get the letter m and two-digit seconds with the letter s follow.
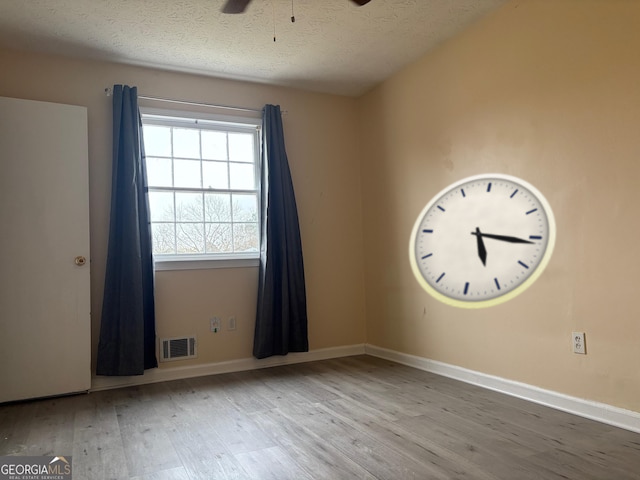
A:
5h16
